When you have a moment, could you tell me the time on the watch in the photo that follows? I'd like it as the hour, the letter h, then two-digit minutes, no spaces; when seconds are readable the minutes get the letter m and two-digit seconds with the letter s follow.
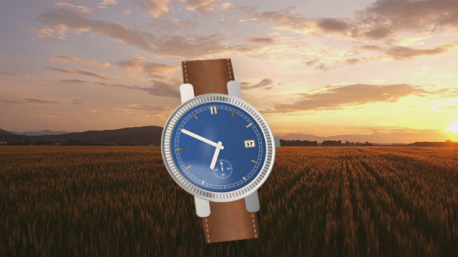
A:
6h50
